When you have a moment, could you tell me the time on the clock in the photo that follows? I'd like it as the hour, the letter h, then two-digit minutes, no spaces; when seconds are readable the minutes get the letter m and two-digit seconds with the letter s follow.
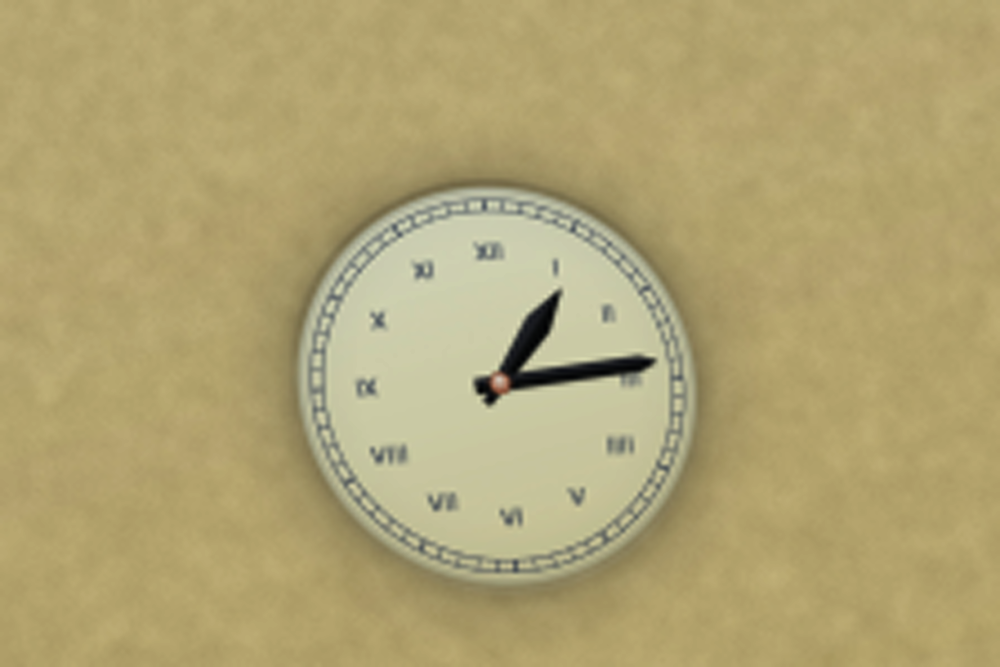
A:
1h14
